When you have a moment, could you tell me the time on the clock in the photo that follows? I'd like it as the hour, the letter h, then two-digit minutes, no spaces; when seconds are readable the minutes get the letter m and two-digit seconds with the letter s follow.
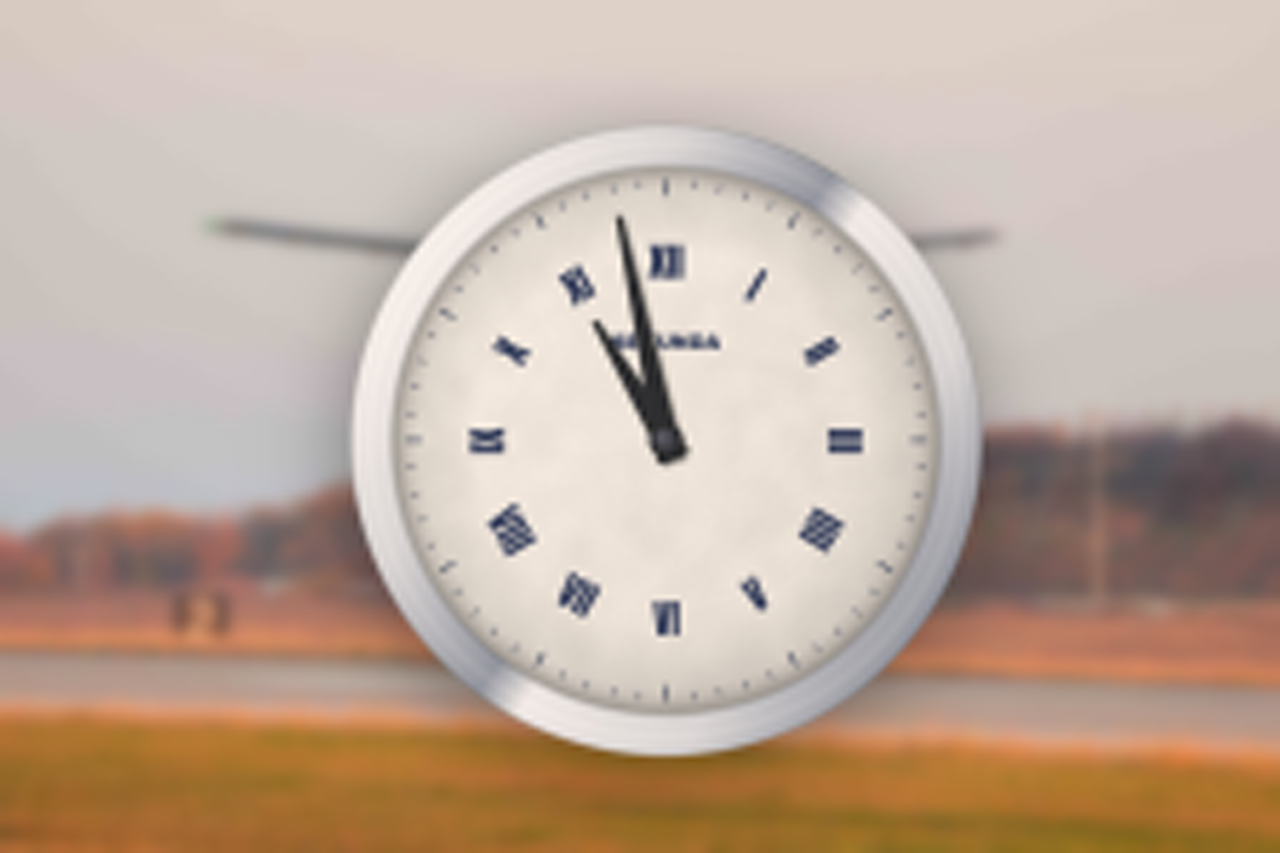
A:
10h58
